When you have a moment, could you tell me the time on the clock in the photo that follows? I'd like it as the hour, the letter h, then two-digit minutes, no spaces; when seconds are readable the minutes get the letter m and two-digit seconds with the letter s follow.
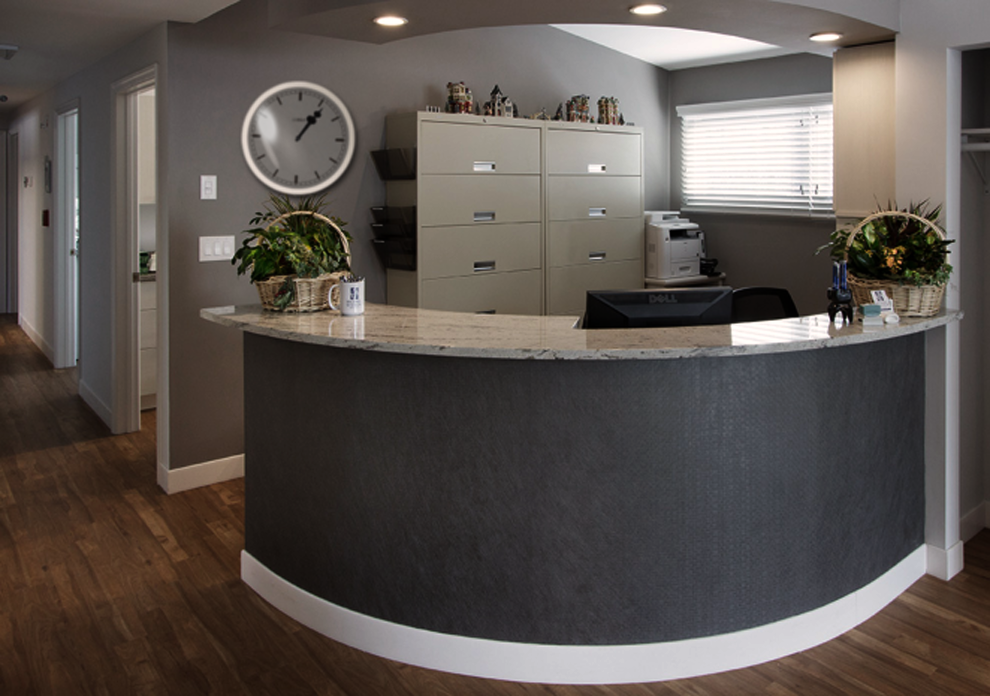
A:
1h06
